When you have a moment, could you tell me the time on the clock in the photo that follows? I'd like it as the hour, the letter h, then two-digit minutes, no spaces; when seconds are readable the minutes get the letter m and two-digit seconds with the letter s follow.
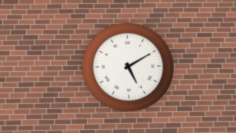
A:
5h10
